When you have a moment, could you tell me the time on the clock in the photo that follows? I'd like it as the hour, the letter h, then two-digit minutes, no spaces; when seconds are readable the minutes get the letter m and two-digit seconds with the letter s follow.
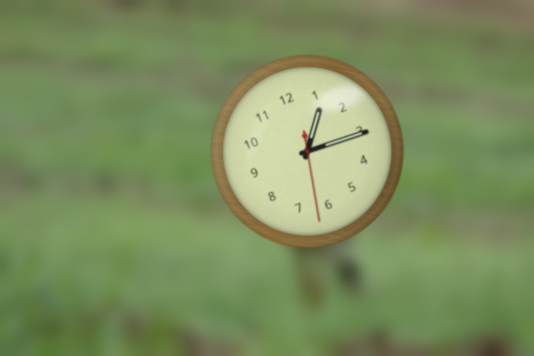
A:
1h15m32s
